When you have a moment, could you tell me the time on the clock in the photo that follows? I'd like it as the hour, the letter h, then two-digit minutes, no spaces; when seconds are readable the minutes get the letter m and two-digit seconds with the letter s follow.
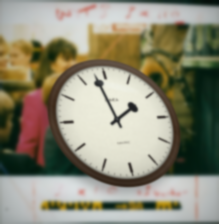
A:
1h58
